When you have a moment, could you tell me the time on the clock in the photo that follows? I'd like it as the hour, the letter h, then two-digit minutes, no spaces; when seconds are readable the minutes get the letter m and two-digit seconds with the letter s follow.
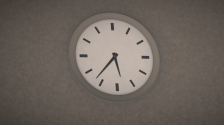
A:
5h37
